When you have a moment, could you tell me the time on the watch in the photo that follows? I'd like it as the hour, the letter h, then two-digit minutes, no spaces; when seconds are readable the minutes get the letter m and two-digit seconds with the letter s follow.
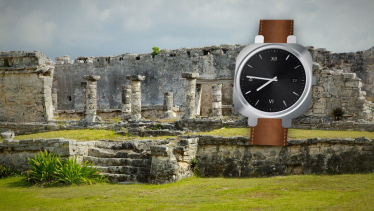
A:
7h46
